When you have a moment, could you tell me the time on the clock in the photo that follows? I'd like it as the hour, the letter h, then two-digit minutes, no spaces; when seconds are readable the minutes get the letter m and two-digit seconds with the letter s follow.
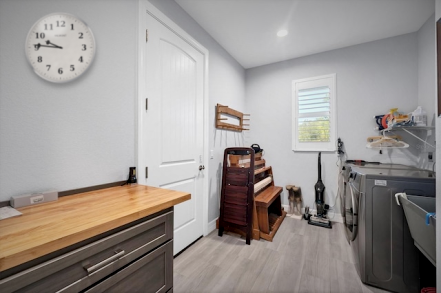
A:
9h46
